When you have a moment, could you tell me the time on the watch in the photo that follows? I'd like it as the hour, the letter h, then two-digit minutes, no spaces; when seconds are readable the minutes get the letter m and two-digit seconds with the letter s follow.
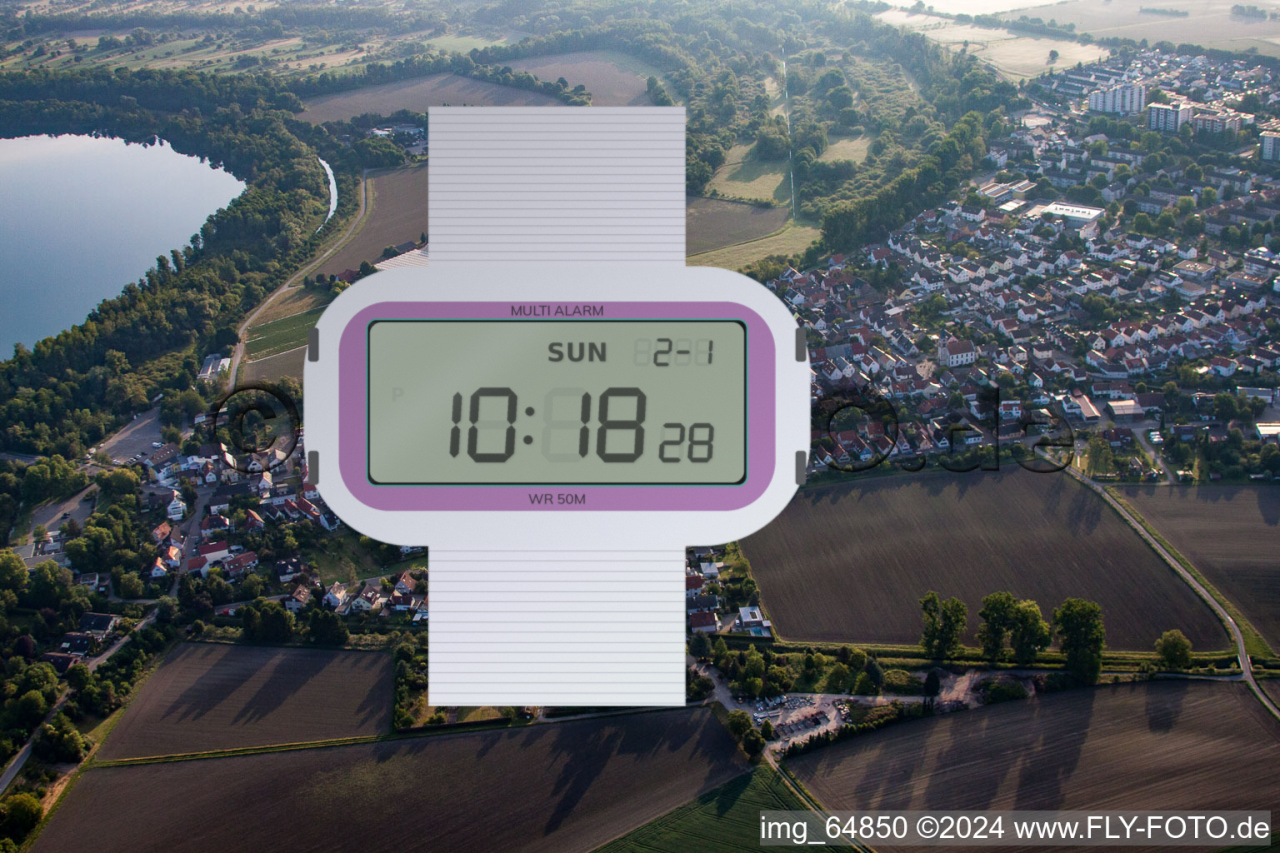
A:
10h18m28s
